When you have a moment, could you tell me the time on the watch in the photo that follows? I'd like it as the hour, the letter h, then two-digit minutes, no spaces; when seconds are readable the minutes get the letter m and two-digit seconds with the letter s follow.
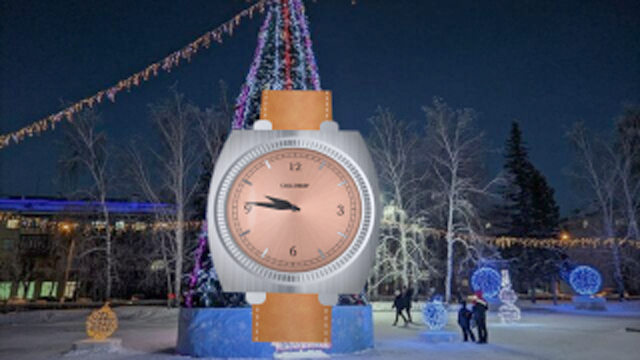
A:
9h46
